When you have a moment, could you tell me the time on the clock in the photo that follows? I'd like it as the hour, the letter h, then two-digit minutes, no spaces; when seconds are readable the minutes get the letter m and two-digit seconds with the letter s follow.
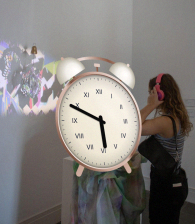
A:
5h49
